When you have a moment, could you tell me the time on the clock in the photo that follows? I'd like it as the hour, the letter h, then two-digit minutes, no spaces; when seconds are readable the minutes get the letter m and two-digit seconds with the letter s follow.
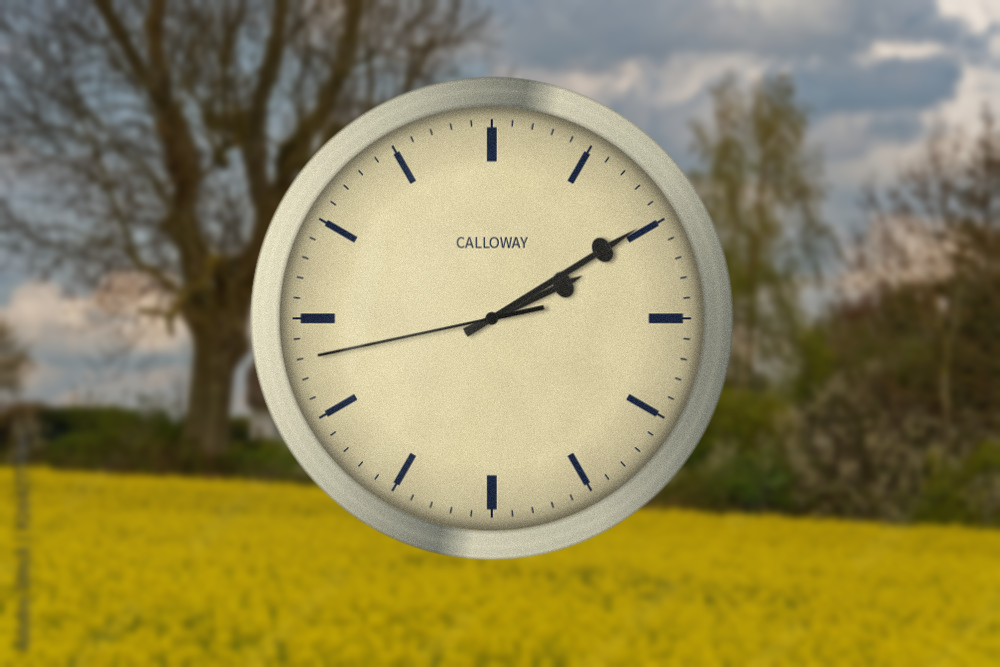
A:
2h09m43s
